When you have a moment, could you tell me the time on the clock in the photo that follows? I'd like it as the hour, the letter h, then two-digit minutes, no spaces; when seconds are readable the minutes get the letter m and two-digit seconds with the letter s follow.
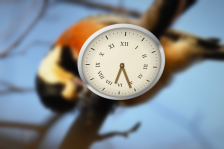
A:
6h26
